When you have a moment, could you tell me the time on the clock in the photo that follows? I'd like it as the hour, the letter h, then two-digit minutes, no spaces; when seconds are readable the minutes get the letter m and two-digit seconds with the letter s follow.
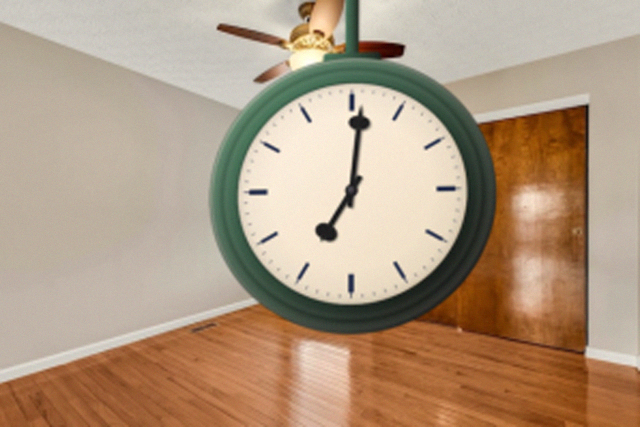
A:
7h01
